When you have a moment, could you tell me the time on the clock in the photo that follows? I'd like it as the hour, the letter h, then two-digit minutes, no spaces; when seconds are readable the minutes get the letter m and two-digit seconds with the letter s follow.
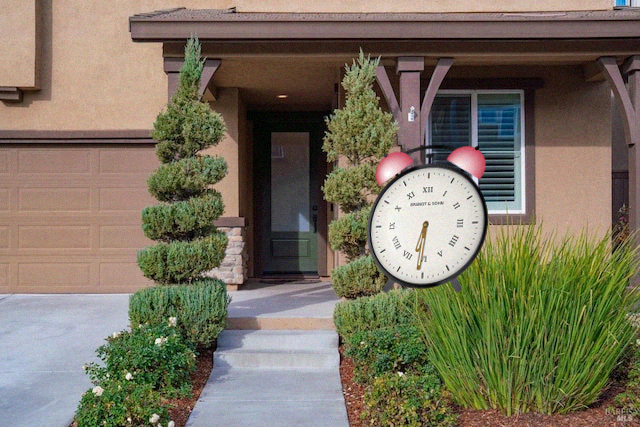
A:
6h31
